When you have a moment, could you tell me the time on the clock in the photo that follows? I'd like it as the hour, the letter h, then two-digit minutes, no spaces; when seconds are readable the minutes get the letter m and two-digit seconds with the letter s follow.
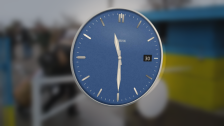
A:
11h30
